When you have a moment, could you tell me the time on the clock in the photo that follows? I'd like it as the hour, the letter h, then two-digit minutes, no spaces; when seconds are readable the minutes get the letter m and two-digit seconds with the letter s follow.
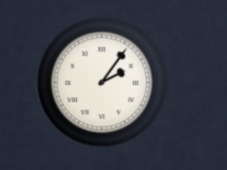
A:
2h06
